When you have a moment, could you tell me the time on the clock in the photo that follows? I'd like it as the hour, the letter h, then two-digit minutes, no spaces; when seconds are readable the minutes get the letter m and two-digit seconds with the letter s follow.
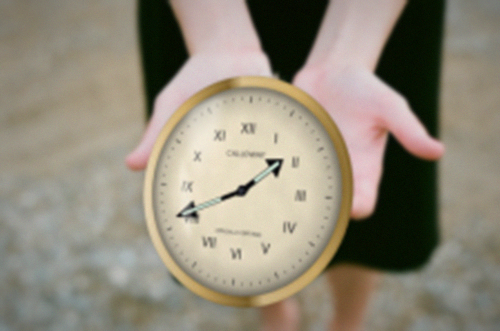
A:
1h41
